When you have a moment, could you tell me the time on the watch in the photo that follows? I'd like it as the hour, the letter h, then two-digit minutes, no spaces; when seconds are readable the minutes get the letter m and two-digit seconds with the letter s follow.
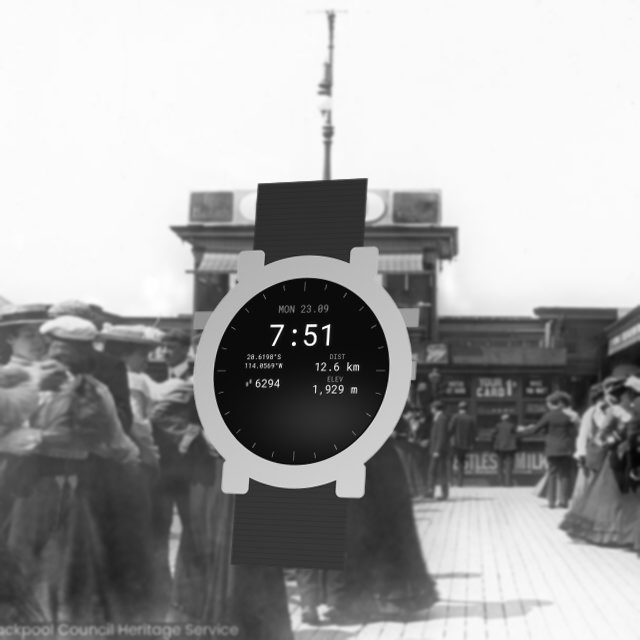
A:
7h51
